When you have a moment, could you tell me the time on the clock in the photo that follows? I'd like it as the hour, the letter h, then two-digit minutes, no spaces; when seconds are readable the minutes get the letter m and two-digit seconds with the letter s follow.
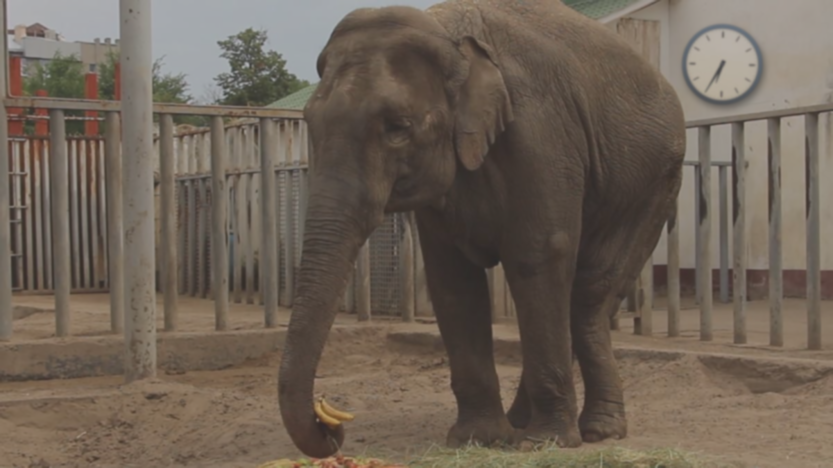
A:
6h35
